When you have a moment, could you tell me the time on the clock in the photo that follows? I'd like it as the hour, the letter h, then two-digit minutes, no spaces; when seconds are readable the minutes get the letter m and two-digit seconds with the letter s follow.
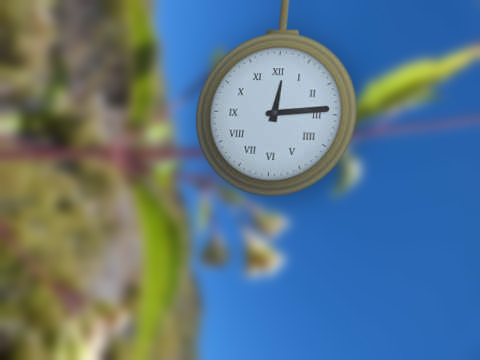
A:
12h14
